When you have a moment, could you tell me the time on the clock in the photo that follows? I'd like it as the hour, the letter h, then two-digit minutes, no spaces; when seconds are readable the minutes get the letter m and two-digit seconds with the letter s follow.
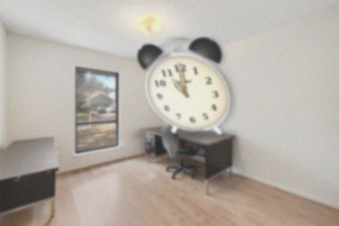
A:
11h00
